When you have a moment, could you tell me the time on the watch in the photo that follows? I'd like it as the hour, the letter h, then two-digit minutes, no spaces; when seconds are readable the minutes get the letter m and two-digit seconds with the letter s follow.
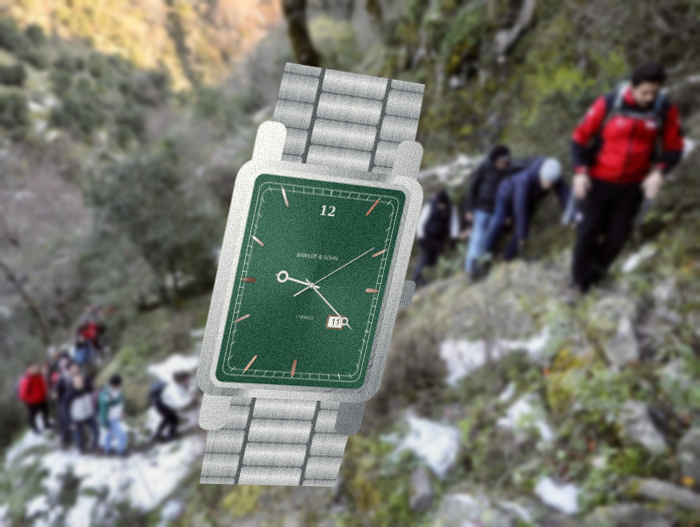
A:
9h21m09s
